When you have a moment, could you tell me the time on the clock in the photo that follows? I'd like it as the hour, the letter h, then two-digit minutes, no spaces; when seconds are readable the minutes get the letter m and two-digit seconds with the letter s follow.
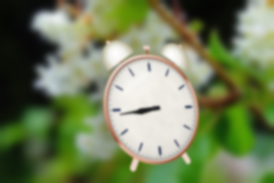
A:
8h44
